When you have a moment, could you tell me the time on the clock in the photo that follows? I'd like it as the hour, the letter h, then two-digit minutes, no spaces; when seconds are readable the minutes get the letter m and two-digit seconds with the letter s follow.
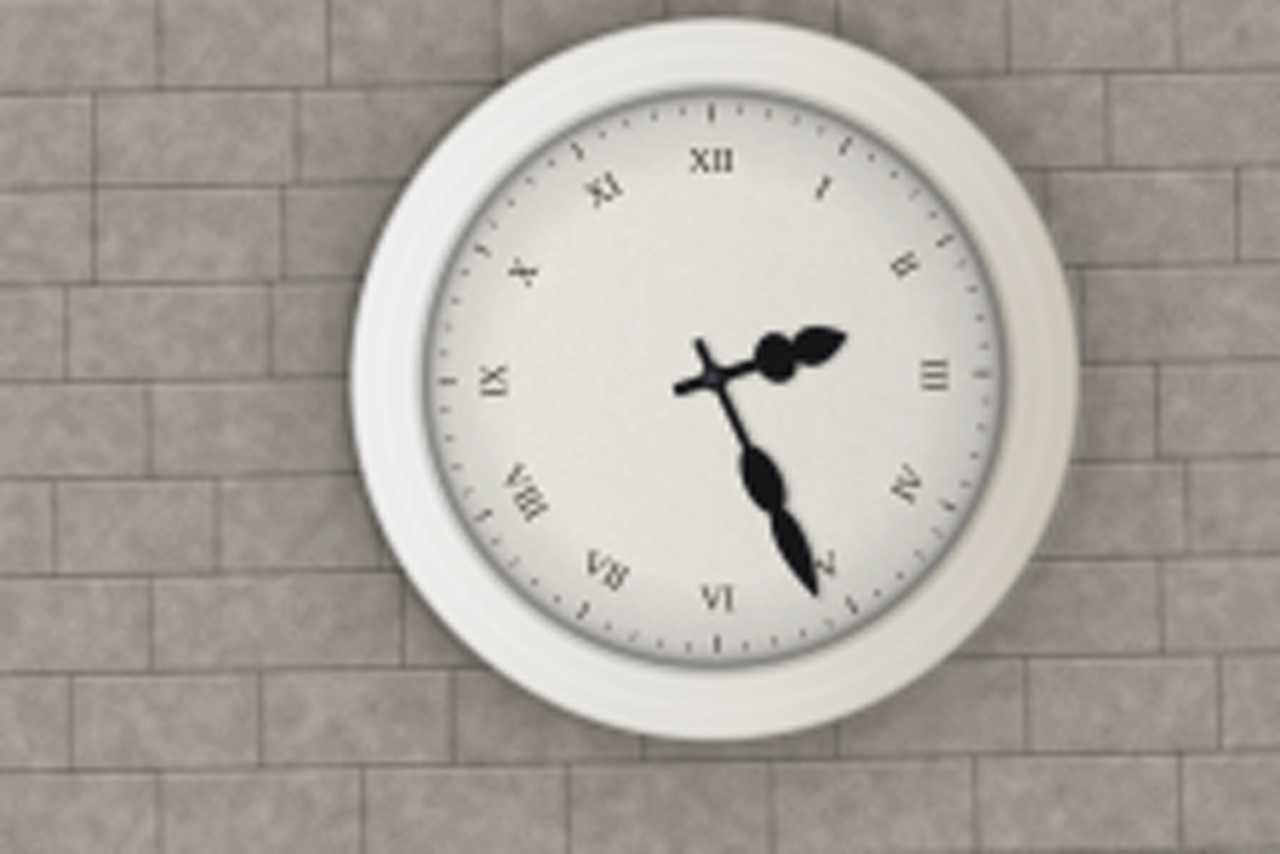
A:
2h26
